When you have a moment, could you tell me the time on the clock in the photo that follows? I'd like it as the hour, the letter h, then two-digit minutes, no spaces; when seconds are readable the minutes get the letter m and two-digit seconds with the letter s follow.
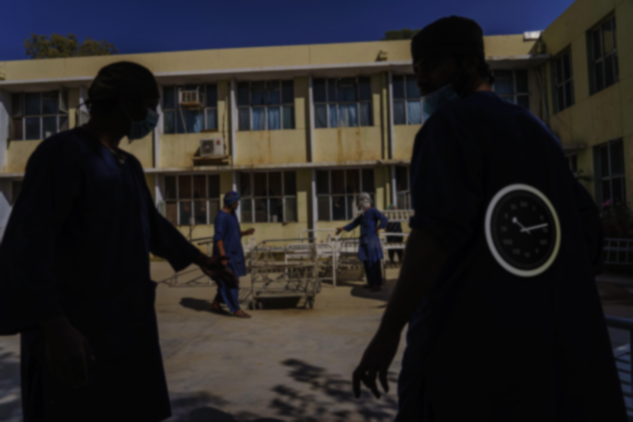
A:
10h13
